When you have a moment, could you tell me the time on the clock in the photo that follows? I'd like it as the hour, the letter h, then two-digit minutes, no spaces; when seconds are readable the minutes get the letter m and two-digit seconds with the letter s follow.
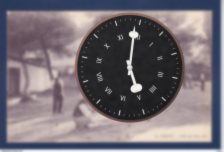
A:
4h59
